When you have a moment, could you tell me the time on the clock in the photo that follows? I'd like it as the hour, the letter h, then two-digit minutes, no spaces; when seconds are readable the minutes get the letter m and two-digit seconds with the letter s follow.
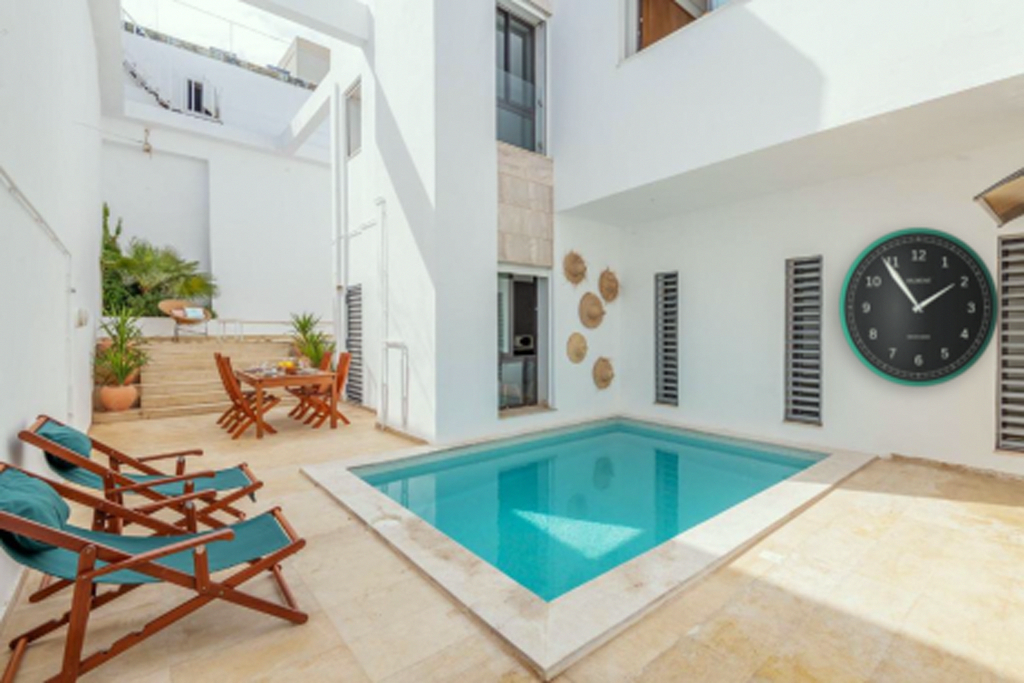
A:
1h54
